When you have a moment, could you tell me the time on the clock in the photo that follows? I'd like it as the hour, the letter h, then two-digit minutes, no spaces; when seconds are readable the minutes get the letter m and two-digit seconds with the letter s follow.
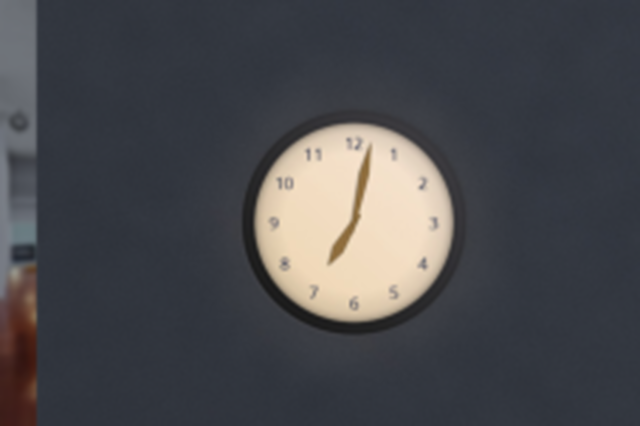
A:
7h02
